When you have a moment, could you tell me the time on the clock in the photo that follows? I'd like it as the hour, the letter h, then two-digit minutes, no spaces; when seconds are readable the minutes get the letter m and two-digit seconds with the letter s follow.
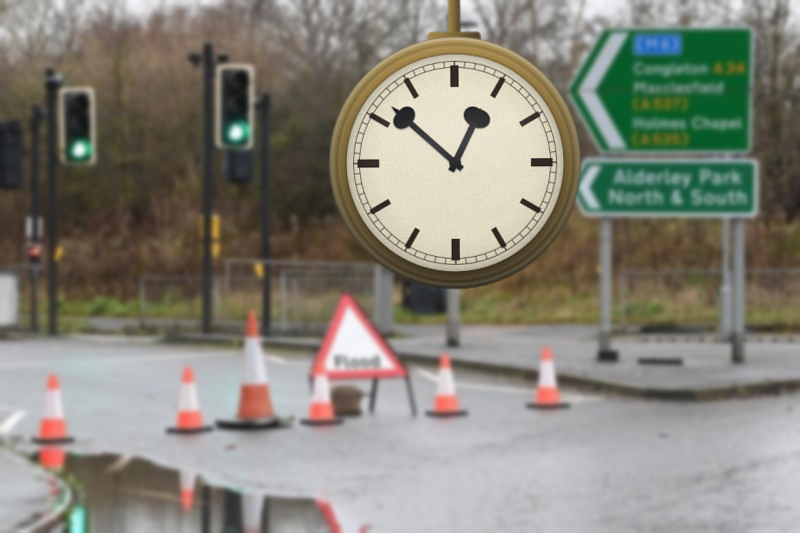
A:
12h52
